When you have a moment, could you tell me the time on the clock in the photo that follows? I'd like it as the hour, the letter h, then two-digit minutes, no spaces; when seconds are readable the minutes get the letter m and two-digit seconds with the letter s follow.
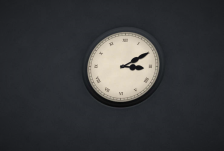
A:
3h10
